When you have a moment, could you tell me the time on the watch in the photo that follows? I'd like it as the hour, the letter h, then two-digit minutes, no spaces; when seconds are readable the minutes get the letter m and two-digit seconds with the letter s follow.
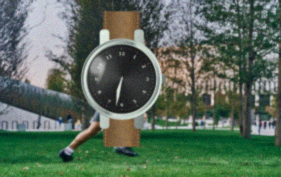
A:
6h32
